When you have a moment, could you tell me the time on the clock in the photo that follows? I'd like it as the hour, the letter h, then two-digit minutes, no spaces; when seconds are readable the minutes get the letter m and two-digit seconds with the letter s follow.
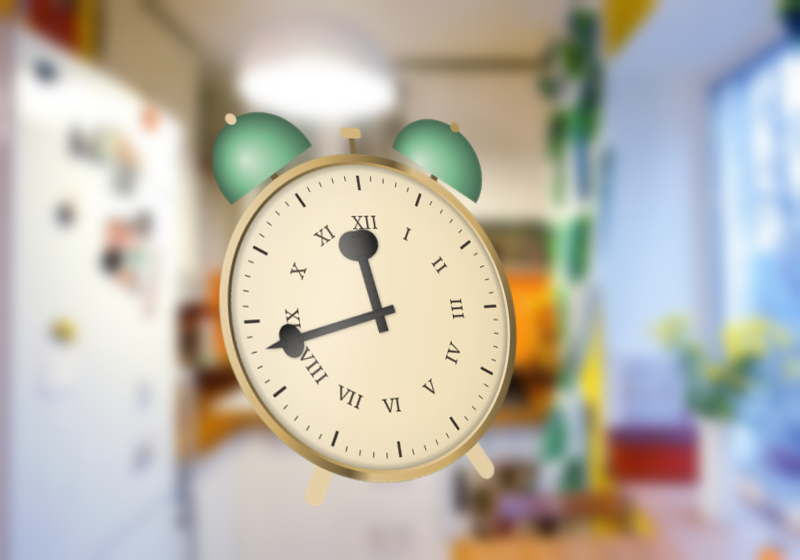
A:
11h43
